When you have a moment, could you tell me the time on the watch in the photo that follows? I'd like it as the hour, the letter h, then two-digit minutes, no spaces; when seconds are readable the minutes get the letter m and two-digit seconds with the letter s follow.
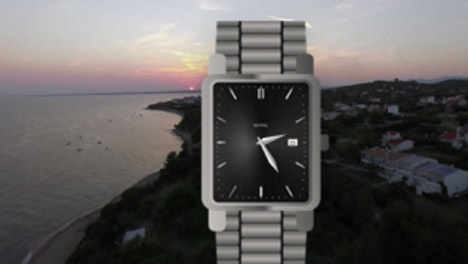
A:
2h25
